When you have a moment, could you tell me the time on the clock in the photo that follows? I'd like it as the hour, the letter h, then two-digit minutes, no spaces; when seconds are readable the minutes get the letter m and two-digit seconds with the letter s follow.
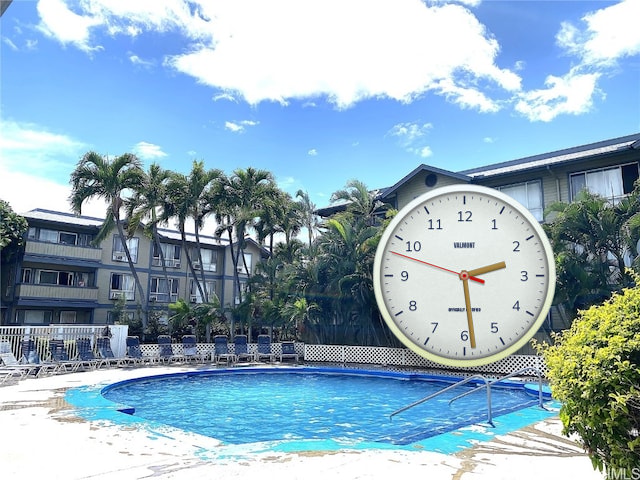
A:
2h28m48s
